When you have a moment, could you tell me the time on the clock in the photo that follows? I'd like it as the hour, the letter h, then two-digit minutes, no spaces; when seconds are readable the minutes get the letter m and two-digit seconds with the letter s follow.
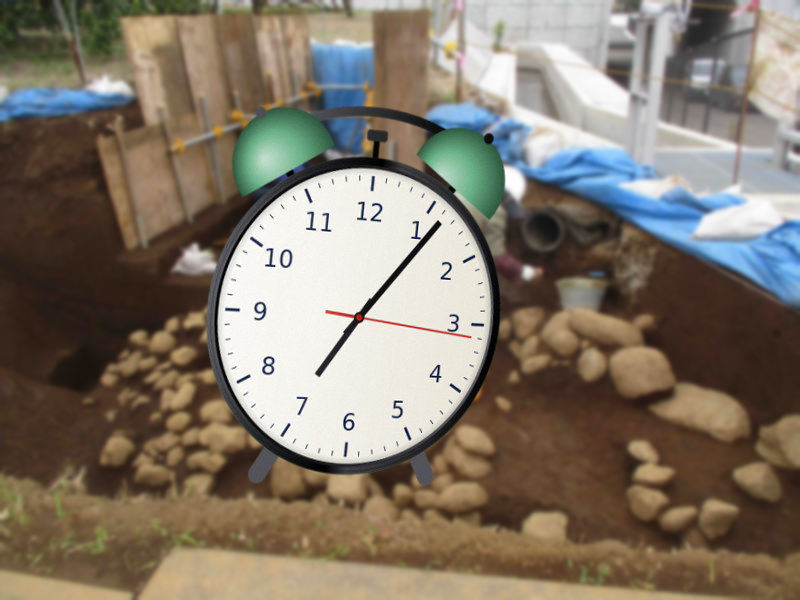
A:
7h06m16s
